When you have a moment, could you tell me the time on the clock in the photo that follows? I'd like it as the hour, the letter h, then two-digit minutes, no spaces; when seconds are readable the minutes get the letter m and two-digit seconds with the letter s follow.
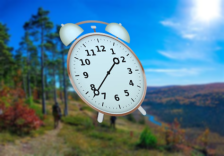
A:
1h38
